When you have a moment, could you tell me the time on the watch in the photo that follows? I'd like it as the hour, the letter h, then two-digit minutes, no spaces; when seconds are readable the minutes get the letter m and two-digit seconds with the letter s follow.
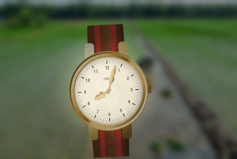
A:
8h03
